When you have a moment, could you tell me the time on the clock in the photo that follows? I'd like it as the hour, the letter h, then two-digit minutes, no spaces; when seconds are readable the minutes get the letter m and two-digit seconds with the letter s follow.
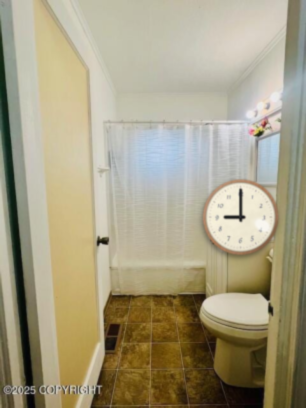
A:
9h00
